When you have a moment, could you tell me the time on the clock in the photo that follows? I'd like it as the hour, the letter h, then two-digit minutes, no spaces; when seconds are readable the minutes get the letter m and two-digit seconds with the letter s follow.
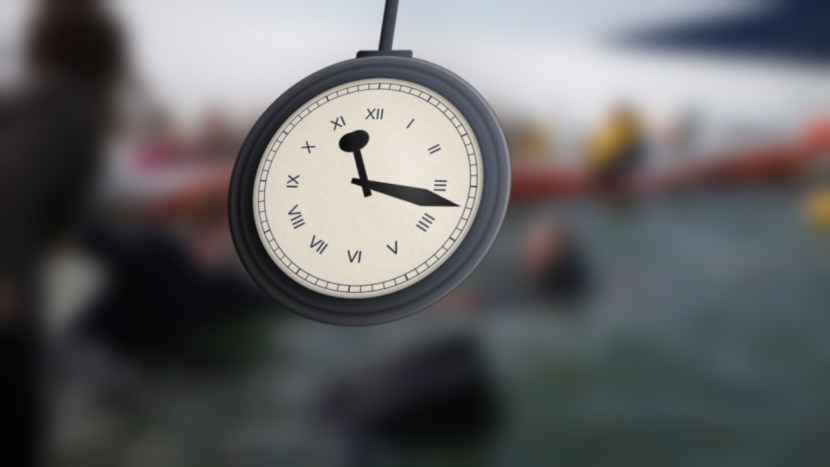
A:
11h17
